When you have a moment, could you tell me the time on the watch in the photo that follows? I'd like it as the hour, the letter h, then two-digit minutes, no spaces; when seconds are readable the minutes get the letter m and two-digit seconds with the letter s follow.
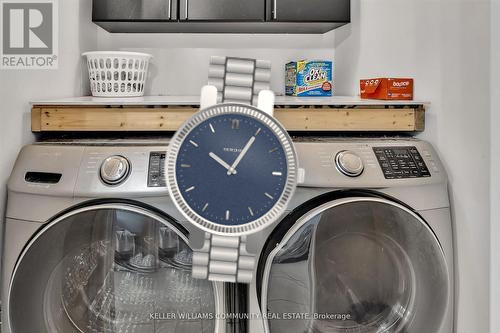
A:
10h05
